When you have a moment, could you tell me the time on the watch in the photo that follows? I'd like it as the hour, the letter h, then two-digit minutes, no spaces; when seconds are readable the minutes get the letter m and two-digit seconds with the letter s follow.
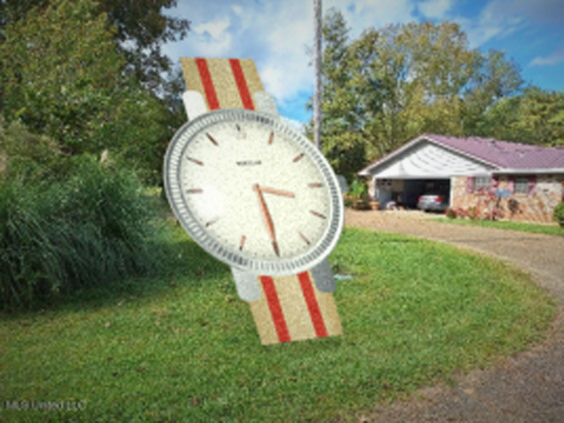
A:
3h30
